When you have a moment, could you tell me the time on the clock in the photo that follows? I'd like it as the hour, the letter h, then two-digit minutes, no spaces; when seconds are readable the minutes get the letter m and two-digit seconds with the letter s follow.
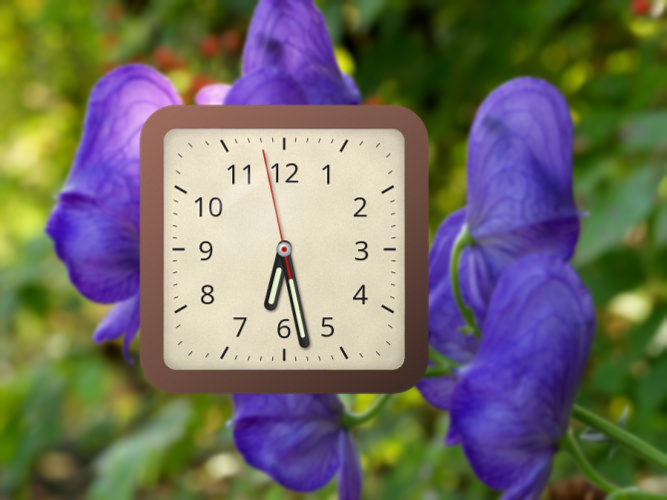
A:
6h27m58s
